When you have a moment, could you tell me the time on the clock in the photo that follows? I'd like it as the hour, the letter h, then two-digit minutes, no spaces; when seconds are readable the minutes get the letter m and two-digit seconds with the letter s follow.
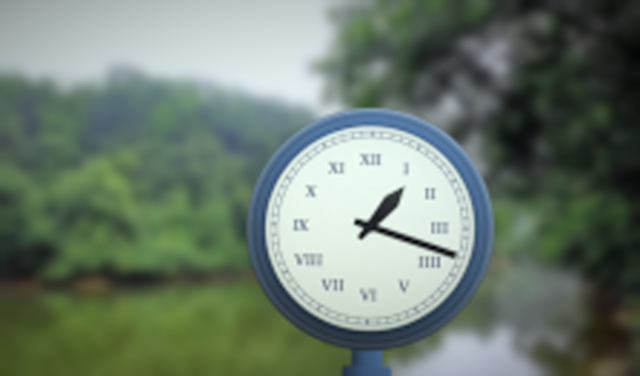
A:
1h18
